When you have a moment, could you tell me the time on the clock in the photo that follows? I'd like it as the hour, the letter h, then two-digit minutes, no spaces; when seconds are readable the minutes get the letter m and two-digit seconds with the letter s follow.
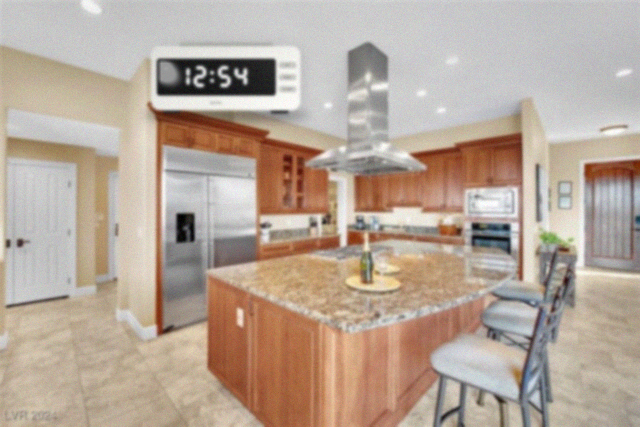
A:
12h54
